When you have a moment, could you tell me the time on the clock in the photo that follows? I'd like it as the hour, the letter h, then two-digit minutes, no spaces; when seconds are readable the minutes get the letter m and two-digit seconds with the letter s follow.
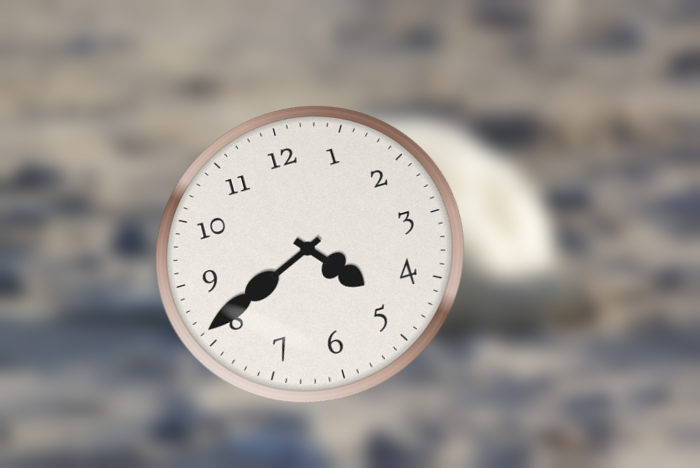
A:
4h41
